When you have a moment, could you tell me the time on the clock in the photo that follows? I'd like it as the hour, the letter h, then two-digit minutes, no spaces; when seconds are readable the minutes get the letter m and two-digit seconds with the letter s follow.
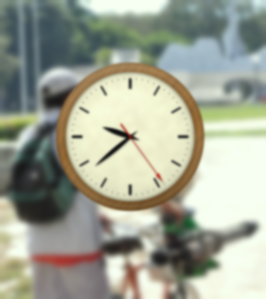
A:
9h38m24s
